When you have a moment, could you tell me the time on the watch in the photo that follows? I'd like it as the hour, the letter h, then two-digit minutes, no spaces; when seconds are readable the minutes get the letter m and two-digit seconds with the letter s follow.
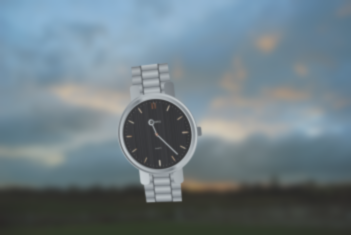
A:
11h23
